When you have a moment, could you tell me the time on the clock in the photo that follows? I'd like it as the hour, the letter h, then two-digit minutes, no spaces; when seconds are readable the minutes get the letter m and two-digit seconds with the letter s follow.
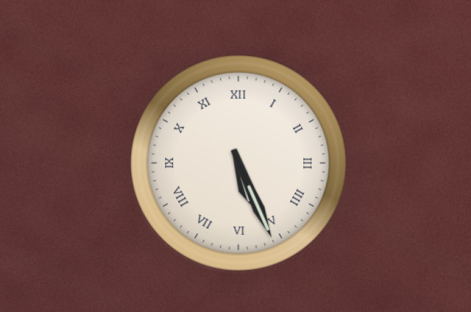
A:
5h26
